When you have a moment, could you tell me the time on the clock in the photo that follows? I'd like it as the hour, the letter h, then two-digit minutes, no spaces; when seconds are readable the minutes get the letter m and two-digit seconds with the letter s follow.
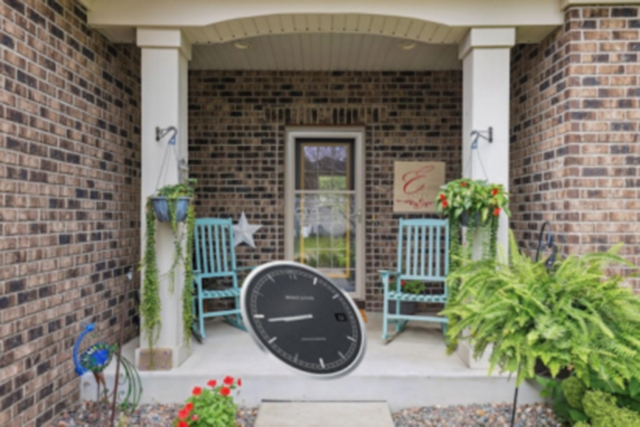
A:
8h44
